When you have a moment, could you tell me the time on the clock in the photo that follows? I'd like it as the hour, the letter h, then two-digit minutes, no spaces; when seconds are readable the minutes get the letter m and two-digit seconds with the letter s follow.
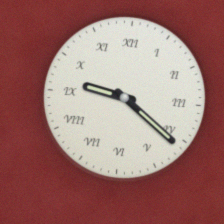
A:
9h21
